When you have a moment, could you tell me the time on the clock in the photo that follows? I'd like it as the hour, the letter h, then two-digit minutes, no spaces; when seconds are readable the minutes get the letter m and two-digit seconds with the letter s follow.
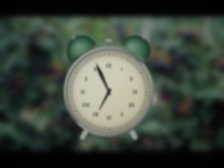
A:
6h56
